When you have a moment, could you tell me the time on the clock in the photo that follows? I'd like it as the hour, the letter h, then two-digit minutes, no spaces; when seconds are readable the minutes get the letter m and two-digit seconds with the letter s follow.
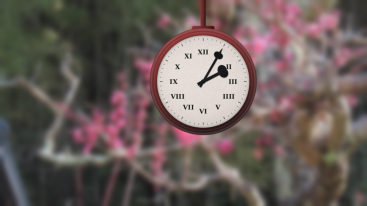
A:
2h05
